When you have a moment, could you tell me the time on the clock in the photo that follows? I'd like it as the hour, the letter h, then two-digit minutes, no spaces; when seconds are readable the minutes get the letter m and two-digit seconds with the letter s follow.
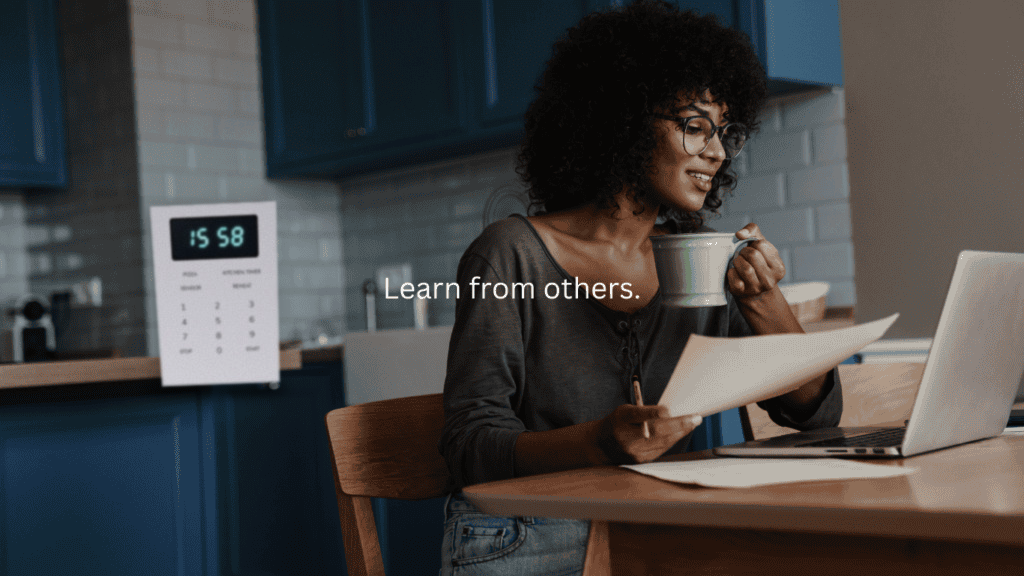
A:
15h58
